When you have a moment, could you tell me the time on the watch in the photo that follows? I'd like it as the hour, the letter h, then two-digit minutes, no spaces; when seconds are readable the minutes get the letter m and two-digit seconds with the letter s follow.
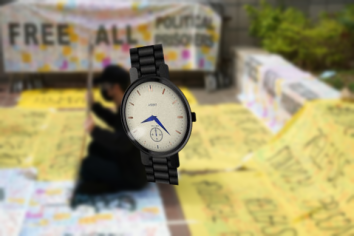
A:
8h23
